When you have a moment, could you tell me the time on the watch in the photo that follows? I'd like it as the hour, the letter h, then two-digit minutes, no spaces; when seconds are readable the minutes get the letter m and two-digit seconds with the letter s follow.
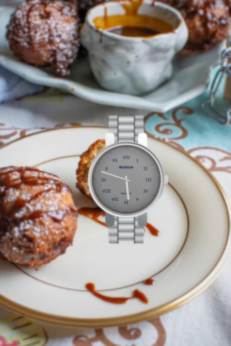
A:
5h48
